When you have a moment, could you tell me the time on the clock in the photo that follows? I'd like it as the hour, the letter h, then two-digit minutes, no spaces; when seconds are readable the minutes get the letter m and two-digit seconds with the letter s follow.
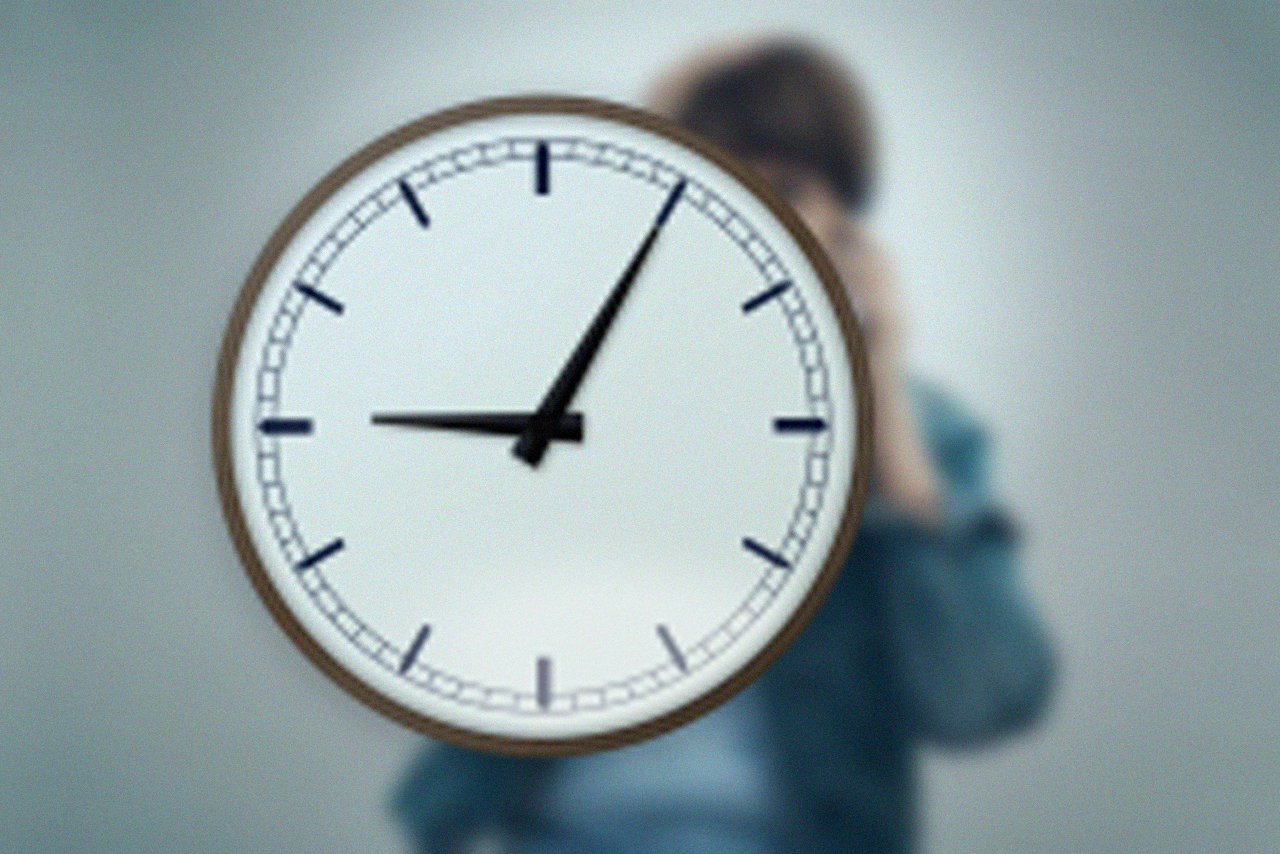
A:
9h05
